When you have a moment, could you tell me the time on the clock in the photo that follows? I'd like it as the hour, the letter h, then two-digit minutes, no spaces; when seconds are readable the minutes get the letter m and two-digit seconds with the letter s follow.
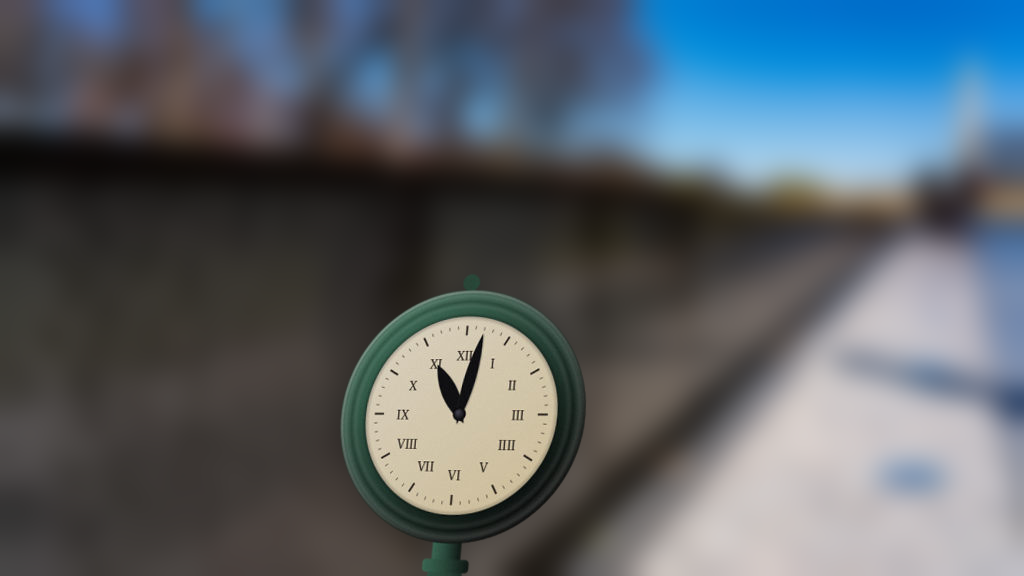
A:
11h02
